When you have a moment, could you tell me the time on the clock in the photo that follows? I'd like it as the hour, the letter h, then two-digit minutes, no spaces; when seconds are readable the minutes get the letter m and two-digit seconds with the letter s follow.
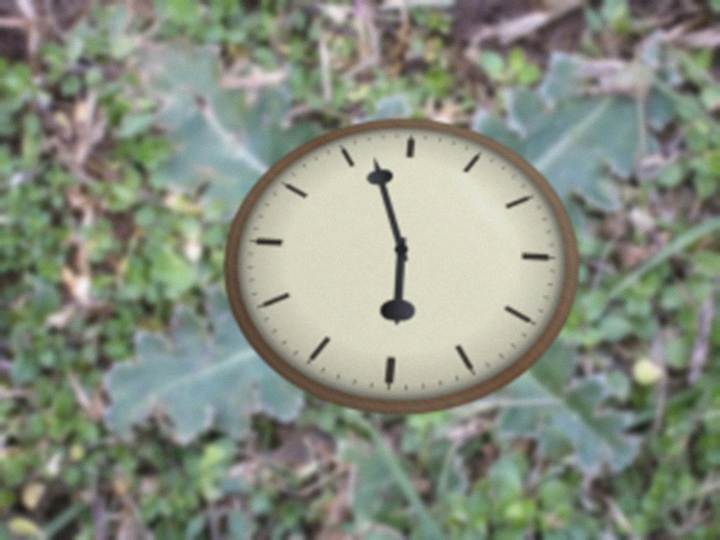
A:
5h57
